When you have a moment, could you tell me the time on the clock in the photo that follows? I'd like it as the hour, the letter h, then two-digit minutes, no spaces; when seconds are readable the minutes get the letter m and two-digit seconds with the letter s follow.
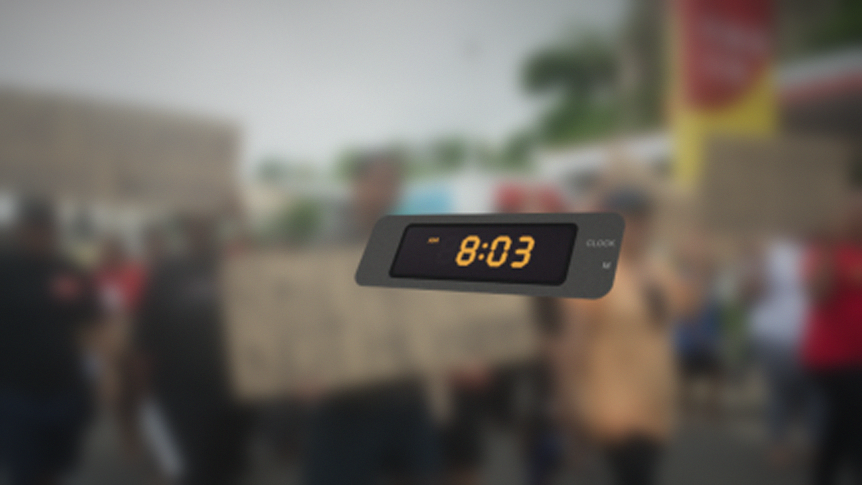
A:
8h03
